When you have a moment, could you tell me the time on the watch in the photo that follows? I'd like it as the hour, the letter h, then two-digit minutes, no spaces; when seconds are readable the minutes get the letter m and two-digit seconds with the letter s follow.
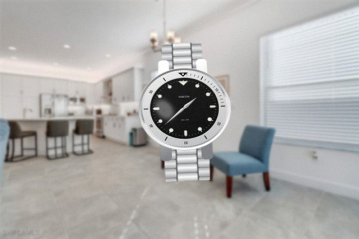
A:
1h38
